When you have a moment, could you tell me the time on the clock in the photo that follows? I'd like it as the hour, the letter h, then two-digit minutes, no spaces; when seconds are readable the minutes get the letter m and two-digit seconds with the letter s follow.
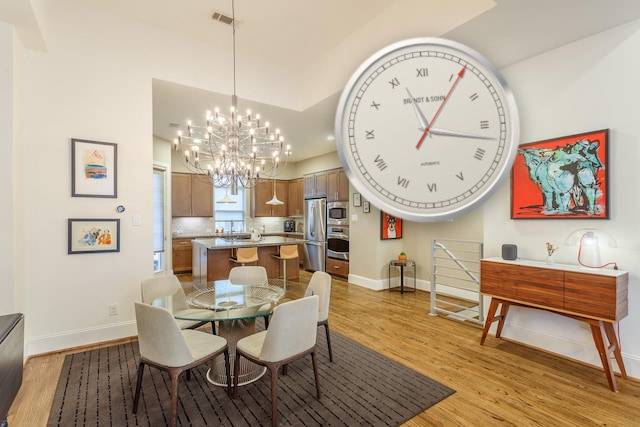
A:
11h17m06s
